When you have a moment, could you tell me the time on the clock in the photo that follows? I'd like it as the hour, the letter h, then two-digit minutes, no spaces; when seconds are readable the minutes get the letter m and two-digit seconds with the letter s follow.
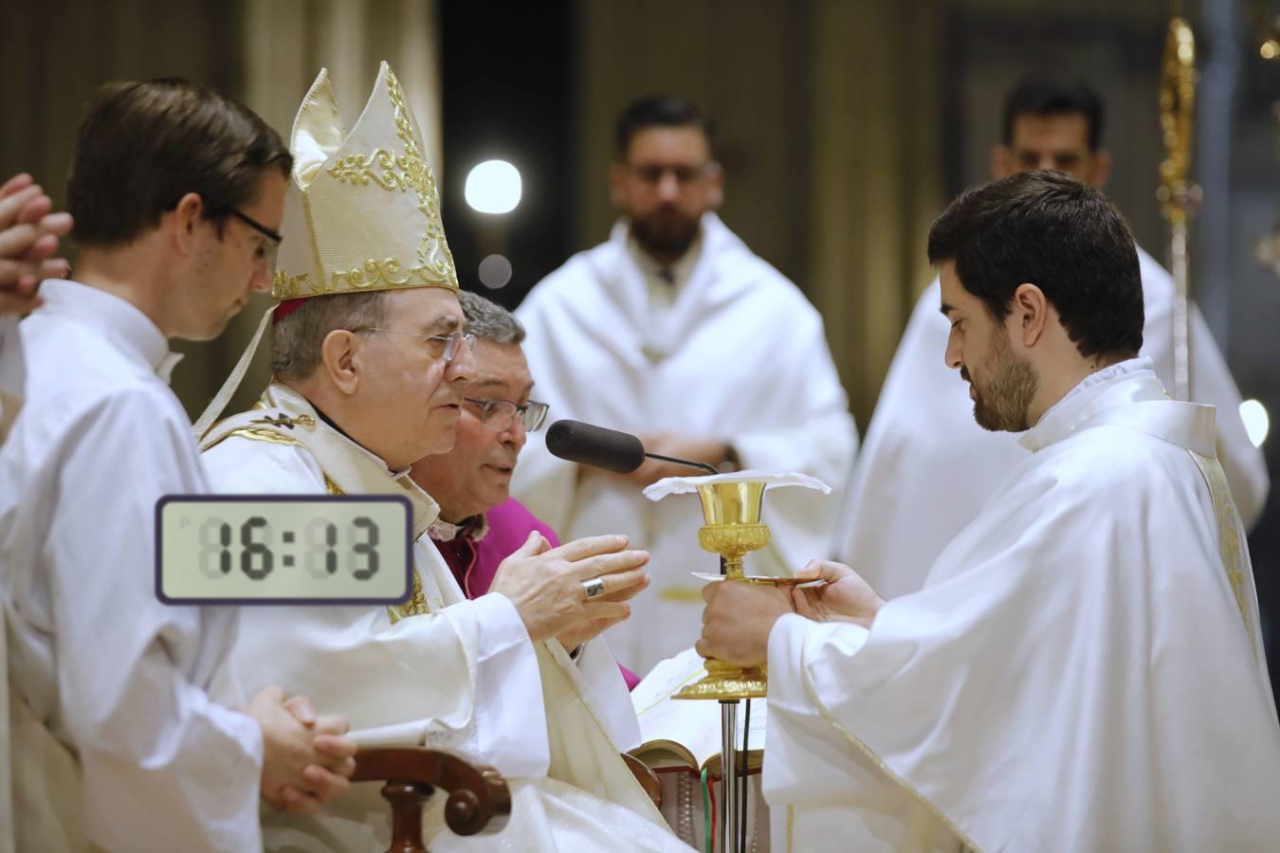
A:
16h13
